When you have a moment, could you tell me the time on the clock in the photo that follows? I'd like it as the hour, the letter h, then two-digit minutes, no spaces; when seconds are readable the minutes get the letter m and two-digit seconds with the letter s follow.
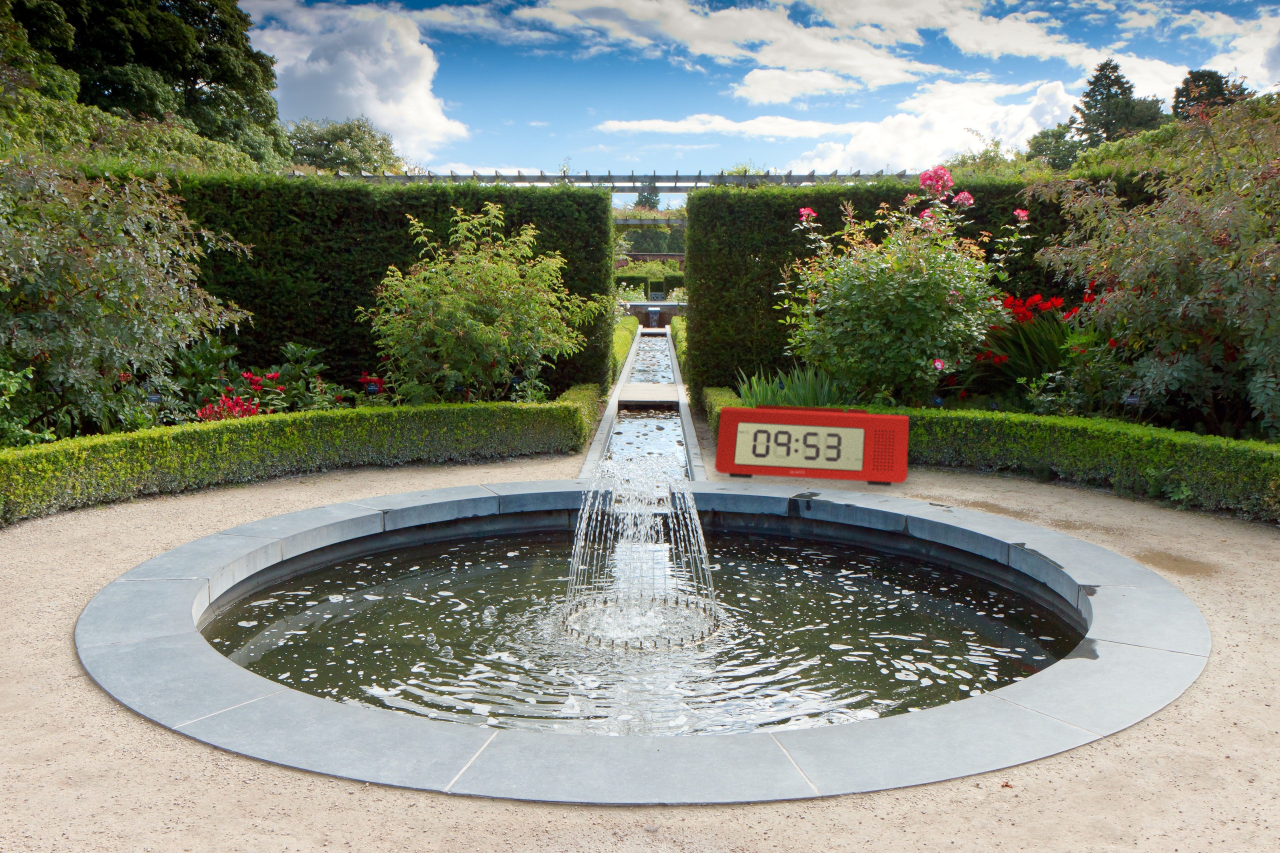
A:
9h53
